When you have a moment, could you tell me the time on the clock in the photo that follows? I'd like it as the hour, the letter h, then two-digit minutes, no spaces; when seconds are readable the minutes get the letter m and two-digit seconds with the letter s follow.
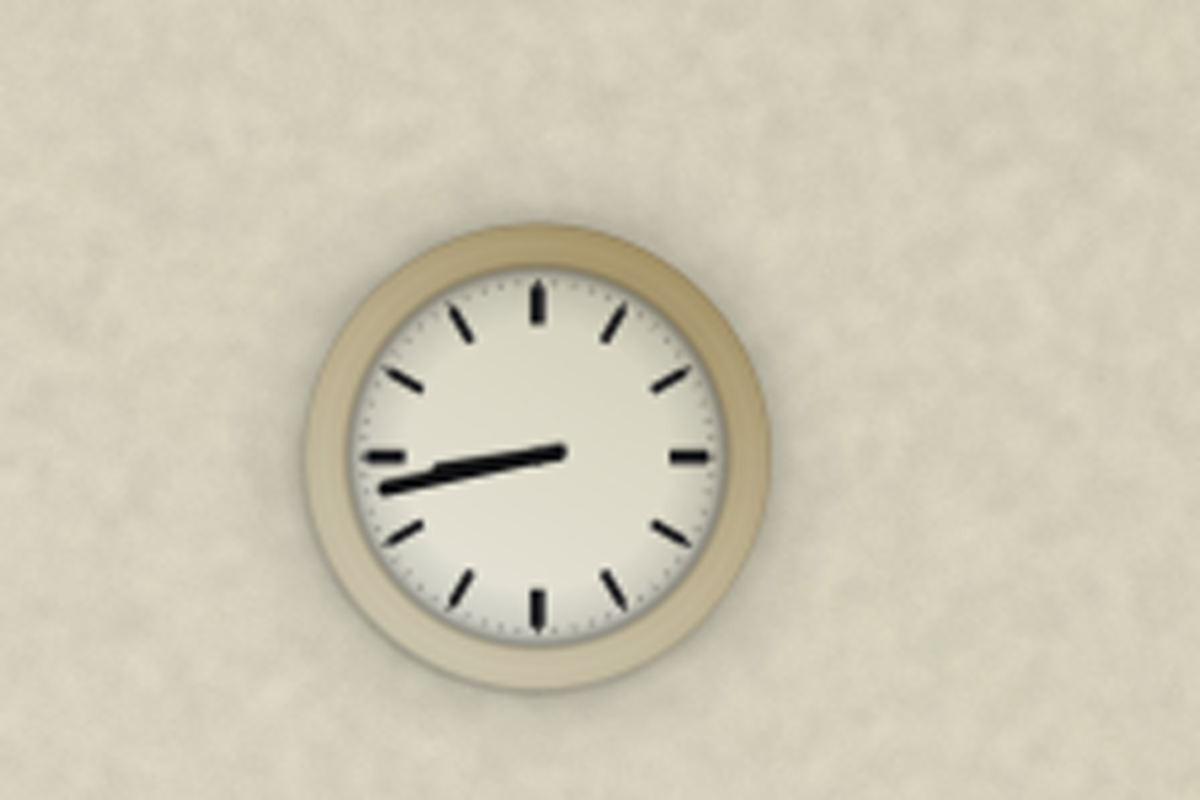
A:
8h43
